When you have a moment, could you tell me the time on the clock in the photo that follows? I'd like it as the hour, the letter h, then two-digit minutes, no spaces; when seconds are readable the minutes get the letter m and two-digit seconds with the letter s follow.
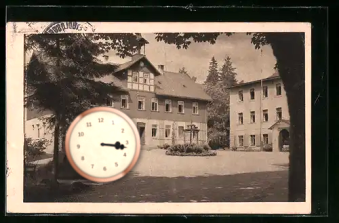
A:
3h17
